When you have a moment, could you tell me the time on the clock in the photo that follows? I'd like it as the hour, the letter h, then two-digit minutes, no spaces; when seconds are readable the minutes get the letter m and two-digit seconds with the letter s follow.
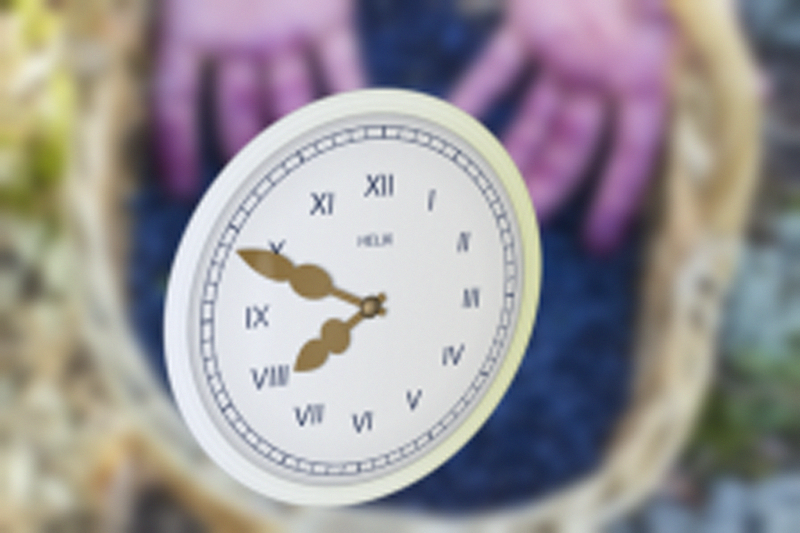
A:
7h49
